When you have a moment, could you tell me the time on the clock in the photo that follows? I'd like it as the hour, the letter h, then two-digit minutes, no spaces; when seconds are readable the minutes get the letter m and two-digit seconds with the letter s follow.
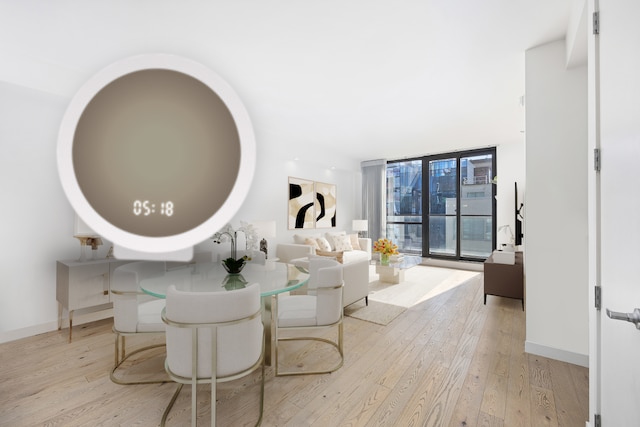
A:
5h18
